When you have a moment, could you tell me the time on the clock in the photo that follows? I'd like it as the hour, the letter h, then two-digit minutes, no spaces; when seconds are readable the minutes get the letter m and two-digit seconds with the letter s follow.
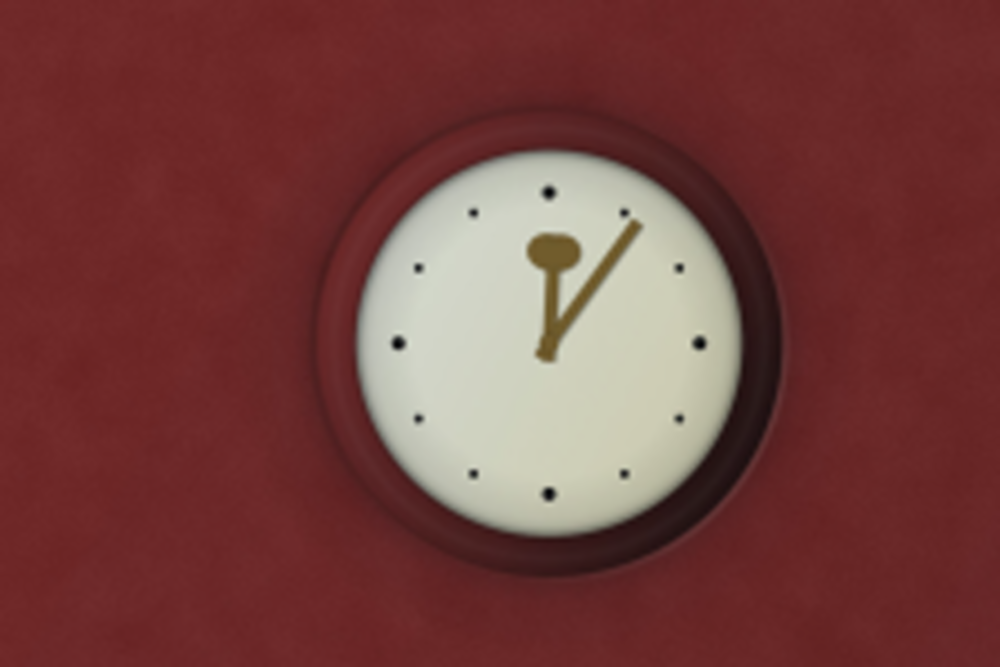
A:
12h06
